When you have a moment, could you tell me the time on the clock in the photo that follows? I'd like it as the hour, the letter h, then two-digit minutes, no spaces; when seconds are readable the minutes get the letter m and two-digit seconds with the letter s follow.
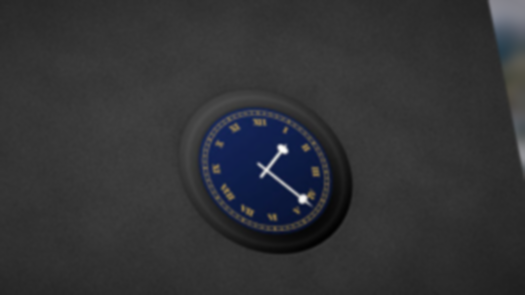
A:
1h22
